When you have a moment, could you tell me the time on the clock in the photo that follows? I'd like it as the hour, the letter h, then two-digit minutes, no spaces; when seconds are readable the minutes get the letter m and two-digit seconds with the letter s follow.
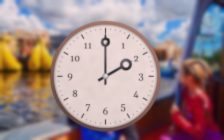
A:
2h00
